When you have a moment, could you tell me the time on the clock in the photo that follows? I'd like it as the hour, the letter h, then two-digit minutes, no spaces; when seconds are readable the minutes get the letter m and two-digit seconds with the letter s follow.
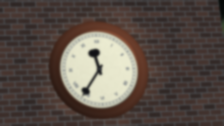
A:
11h36
